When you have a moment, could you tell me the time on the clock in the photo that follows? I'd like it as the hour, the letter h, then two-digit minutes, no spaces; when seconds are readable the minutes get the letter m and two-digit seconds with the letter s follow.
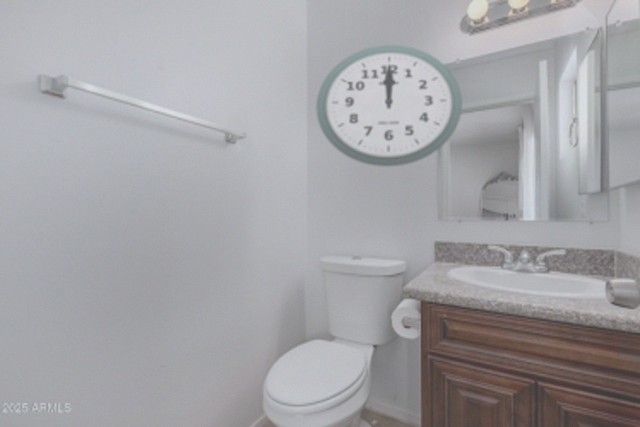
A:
12h00
